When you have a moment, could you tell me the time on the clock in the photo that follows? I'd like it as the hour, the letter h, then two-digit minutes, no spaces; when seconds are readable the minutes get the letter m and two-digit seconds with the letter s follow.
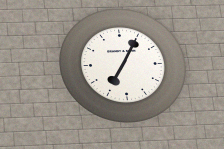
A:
7h05
